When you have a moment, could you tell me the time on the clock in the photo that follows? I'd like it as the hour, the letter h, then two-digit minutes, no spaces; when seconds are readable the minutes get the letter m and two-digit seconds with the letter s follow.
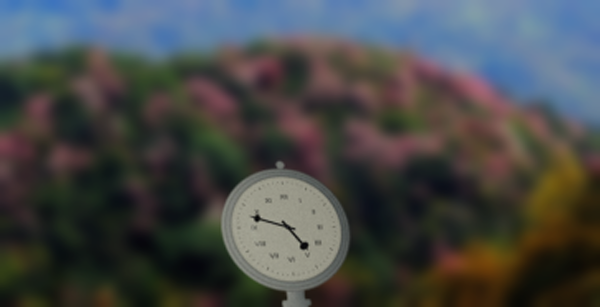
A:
4h48
